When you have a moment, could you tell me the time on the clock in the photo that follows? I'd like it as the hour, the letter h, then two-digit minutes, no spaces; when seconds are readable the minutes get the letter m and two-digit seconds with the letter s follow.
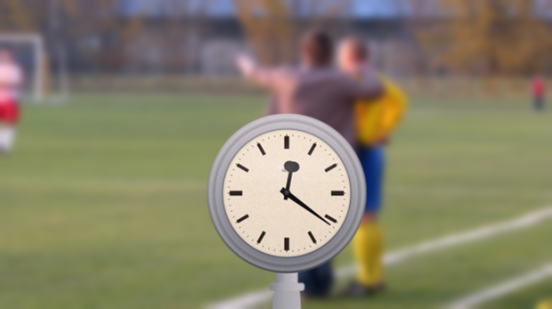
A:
12h21
